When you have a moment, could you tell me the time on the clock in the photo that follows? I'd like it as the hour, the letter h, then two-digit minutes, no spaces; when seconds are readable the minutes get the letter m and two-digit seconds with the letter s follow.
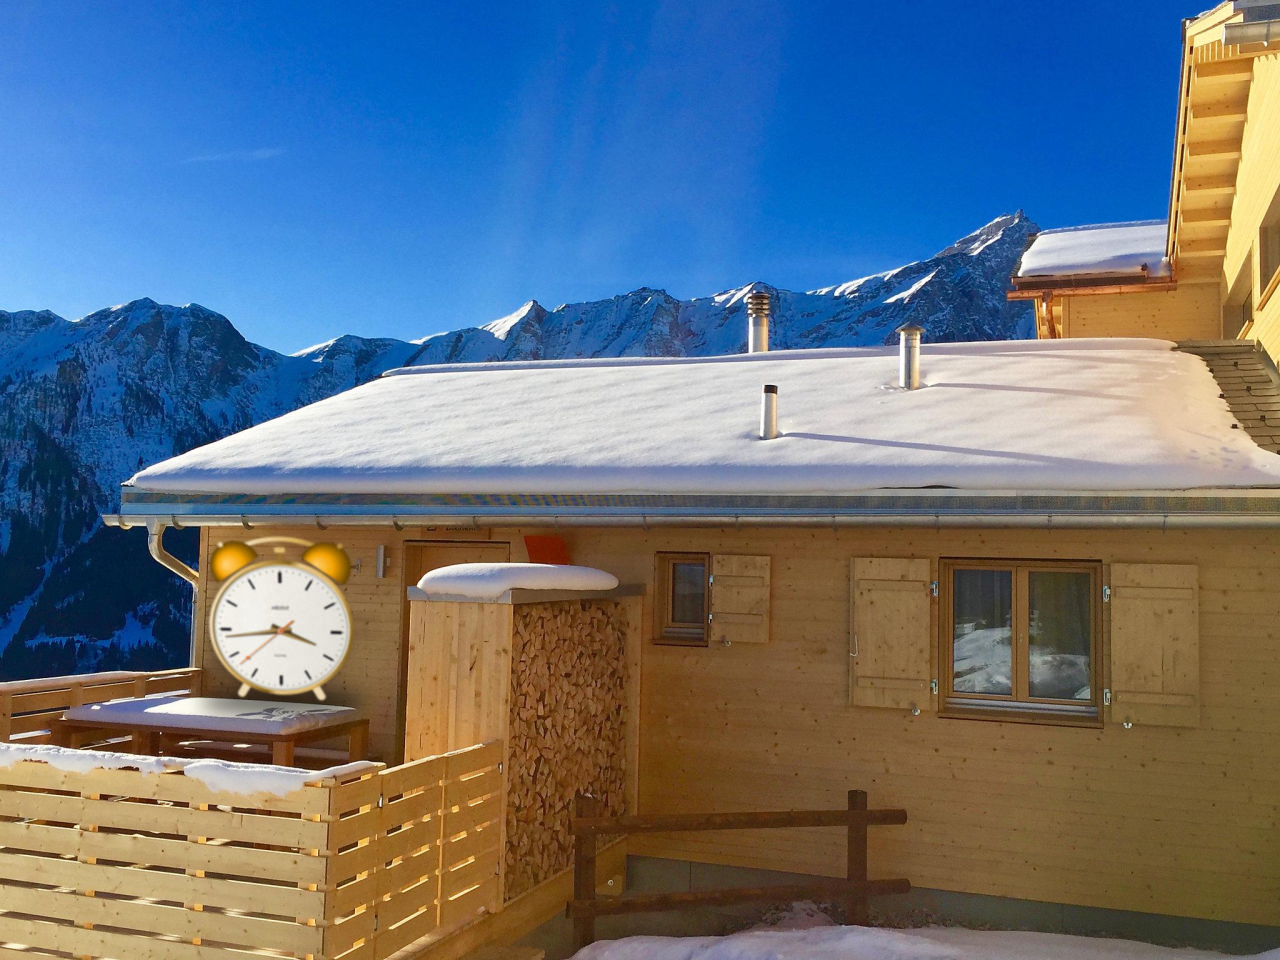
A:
3h43m38s
